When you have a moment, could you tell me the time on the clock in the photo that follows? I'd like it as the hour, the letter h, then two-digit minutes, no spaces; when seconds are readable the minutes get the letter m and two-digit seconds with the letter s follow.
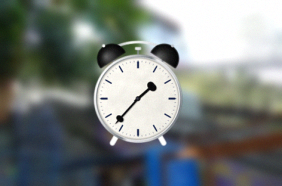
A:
1h37
